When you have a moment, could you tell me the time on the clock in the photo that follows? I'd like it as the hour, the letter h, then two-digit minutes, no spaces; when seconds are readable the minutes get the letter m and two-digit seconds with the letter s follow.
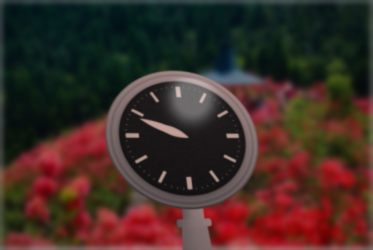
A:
9h49
